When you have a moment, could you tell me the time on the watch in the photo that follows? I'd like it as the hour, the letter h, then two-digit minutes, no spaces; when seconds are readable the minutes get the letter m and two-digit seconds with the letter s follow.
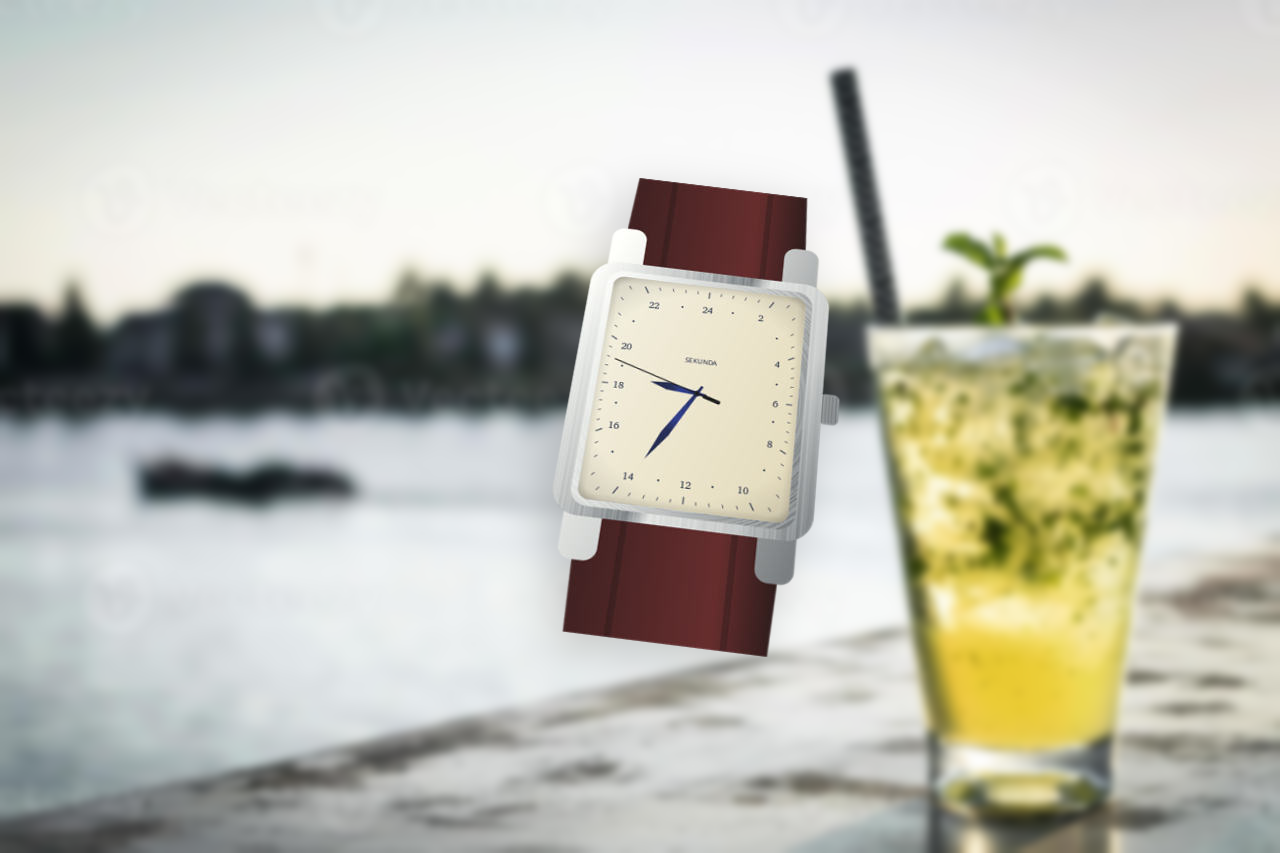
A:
18h34m48s
